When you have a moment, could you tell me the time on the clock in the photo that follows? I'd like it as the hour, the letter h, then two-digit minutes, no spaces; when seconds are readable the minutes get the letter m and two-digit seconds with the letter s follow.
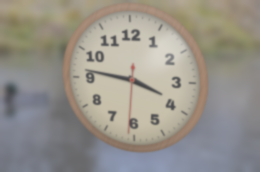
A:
3h46m31s
